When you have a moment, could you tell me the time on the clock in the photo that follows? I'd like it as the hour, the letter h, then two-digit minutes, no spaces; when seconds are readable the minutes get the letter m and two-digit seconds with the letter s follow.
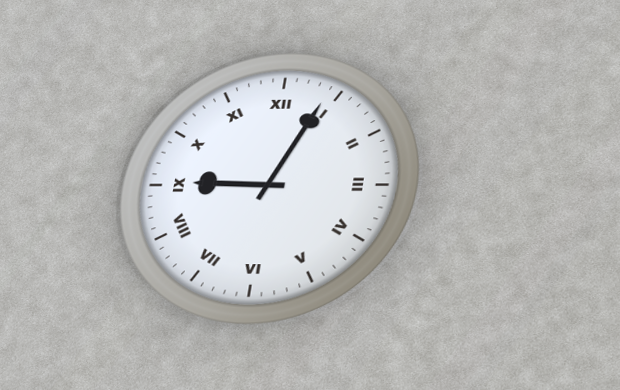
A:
9h04
